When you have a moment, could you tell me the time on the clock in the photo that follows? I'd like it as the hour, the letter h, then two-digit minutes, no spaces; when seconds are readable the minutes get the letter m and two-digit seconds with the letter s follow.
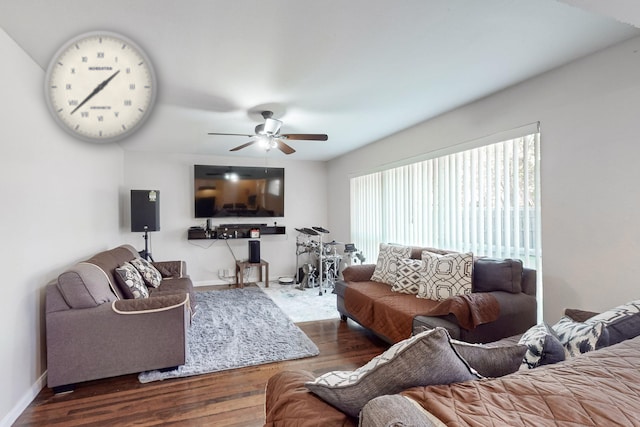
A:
1h38
